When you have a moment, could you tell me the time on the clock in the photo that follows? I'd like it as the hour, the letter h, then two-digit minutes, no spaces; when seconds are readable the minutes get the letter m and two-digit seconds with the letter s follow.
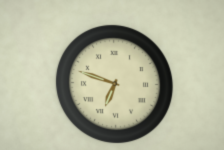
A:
6h48
